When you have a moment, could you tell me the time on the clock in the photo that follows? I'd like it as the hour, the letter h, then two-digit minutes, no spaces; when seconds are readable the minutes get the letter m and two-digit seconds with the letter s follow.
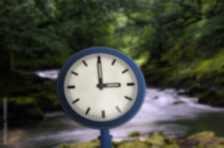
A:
3h00
